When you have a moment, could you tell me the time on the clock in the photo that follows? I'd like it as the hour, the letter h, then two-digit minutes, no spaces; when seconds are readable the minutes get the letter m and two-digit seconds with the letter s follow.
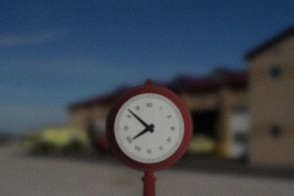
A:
7h52
